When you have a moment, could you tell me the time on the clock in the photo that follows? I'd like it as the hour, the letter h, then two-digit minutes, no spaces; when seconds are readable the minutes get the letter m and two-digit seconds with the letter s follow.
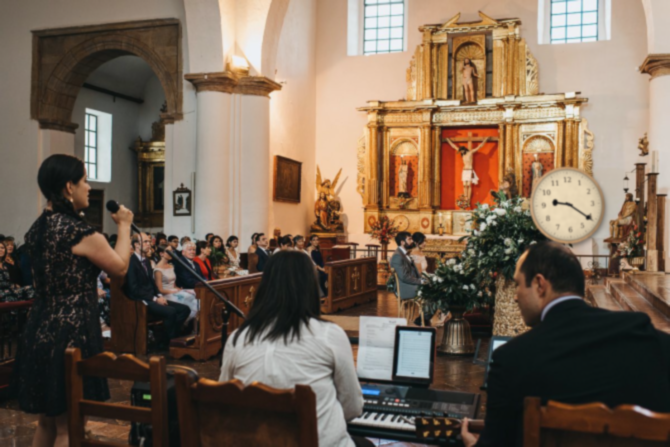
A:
9h21
